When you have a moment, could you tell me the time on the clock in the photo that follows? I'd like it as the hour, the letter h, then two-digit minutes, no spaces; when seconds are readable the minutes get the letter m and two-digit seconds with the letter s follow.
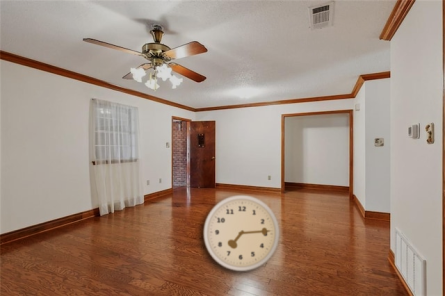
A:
7h14
